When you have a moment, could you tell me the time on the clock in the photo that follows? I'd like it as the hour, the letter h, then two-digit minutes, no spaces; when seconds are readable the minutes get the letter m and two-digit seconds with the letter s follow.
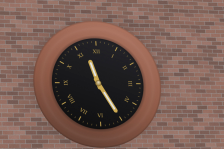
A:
11h25
